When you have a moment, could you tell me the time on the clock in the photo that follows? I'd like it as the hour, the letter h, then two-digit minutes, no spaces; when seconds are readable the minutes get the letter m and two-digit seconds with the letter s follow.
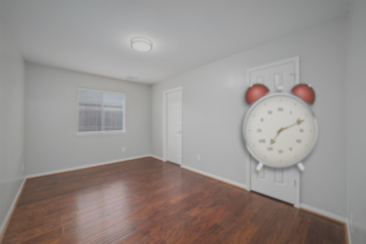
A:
7h11
